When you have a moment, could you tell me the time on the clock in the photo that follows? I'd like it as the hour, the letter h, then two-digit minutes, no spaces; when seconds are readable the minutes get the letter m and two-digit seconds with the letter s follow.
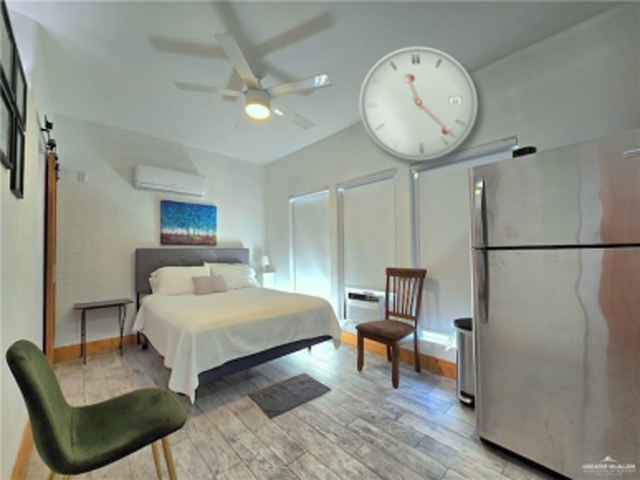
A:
11h23
